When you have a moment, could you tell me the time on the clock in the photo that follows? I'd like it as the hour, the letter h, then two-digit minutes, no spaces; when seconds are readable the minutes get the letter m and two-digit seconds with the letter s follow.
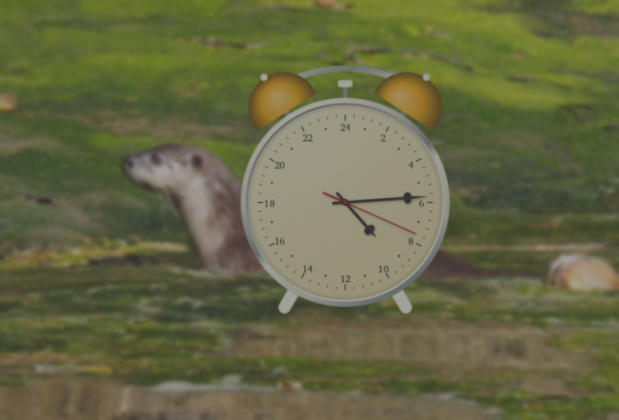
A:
9h14m19s
